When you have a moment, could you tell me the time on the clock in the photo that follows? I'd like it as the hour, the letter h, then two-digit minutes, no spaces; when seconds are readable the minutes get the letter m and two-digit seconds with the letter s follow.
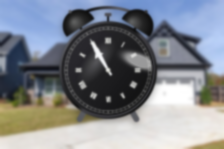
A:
10h55
